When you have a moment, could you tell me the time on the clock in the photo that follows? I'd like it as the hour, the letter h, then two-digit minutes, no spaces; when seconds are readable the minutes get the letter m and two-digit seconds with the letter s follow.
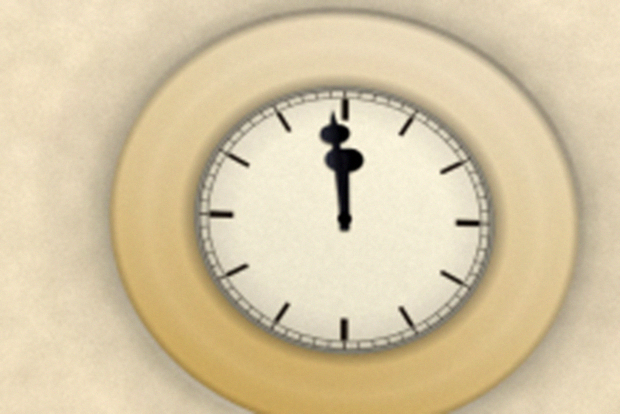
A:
11h59
